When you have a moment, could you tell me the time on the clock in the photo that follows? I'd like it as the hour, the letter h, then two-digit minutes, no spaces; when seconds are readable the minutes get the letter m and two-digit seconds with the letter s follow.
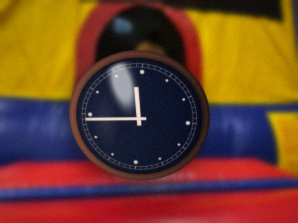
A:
11h44
